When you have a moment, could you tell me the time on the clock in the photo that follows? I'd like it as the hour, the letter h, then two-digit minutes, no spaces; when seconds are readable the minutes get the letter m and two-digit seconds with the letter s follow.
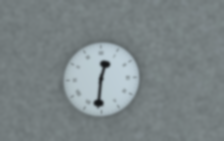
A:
12h31
